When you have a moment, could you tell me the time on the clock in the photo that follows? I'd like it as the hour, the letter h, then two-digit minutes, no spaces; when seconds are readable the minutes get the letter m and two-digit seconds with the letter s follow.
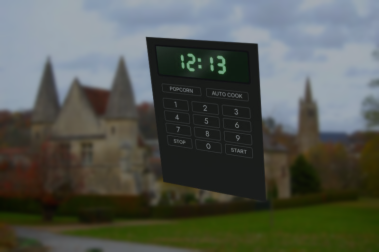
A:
12h13
